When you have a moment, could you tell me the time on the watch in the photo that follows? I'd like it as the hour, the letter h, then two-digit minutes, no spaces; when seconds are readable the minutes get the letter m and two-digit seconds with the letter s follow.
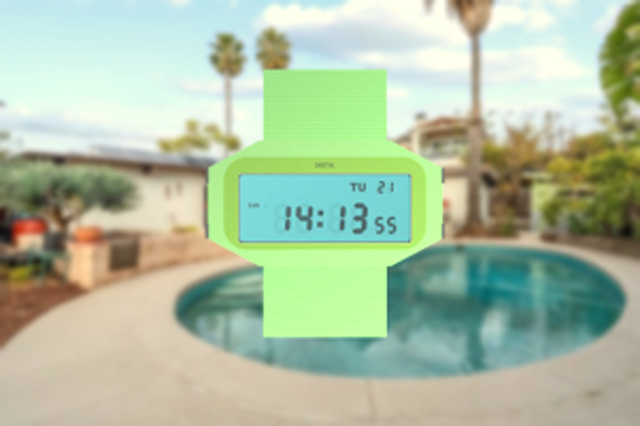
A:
14h13m55s
